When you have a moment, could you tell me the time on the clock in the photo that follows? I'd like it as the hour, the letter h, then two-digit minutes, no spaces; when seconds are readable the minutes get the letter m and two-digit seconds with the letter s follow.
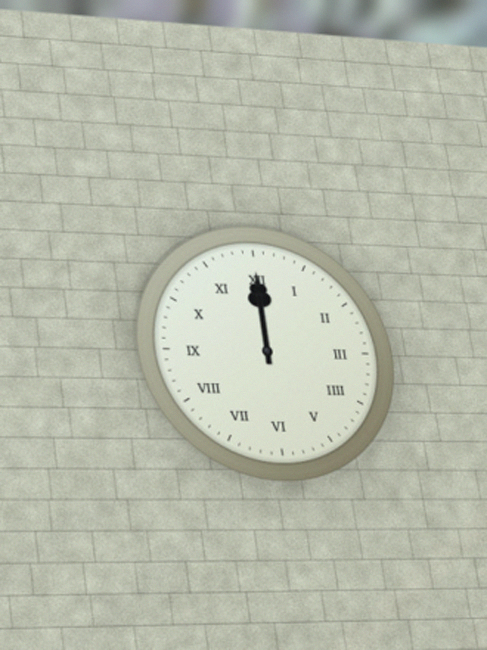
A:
12h00
